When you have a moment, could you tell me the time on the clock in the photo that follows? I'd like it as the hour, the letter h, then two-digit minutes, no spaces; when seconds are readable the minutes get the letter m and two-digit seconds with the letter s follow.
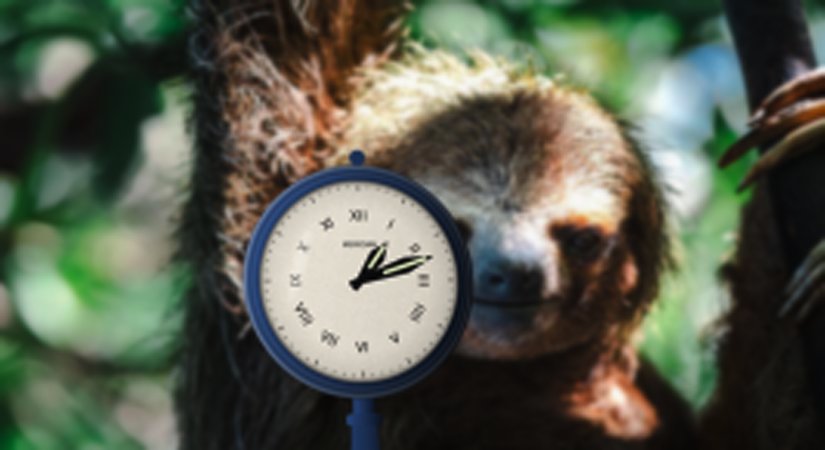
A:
1h12
